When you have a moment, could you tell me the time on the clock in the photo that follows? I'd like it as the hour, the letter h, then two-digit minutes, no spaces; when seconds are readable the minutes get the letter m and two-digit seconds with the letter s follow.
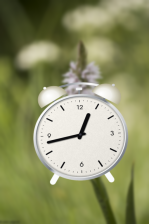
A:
12h43
